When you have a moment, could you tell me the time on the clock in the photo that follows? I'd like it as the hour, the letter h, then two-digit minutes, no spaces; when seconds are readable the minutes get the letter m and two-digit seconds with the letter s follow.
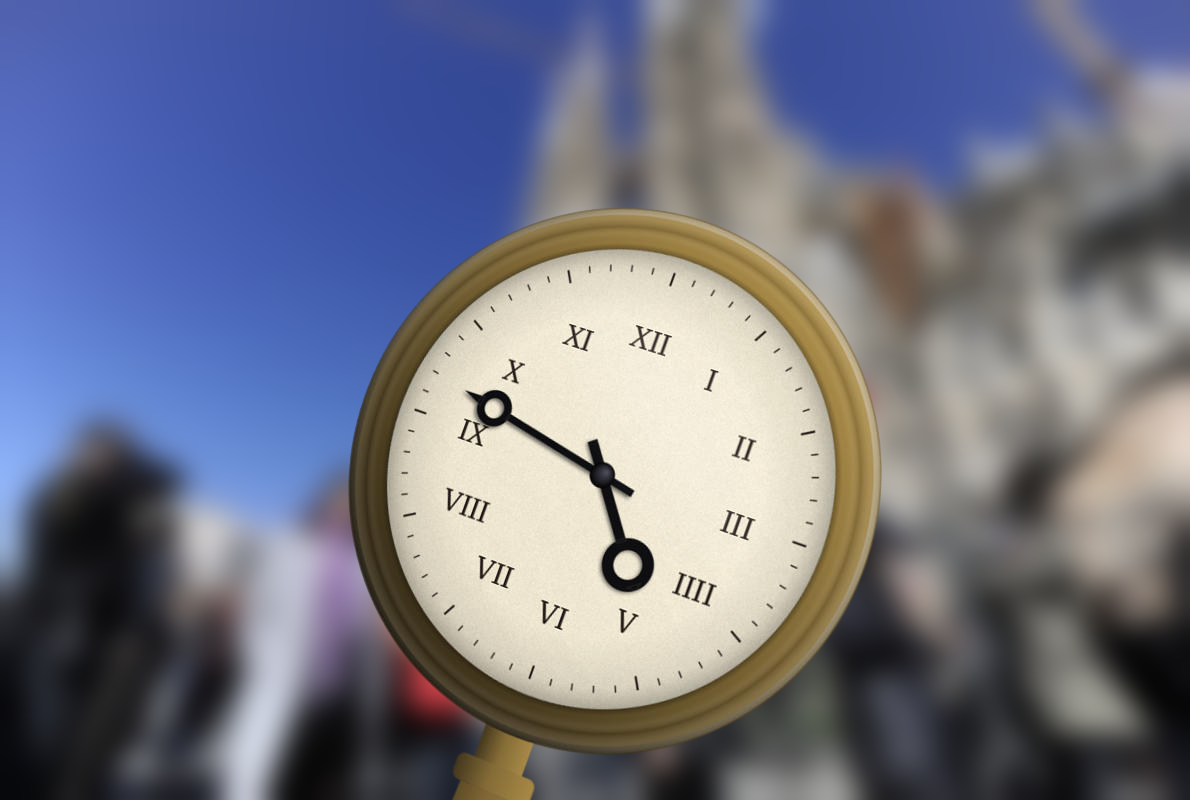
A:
4h47
